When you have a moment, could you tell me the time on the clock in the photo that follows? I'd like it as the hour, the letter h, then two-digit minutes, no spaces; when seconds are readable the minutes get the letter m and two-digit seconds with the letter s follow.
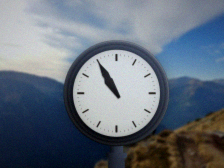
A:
10h55
